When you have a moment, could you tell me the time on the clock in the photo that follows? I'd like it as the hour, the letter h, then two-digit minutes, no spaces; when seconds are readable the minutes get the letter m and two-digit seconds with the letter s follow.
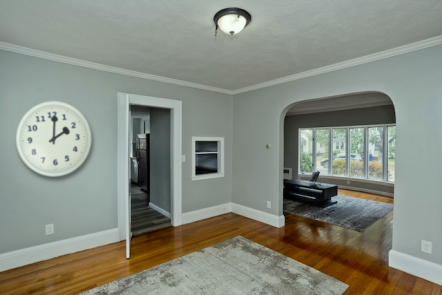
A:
2h01
